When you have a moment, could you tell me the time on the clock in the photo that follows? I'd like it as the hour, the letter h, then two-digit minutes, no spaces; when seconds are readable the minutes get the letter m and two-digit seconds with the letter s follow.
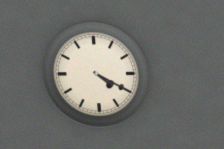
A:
4h20
